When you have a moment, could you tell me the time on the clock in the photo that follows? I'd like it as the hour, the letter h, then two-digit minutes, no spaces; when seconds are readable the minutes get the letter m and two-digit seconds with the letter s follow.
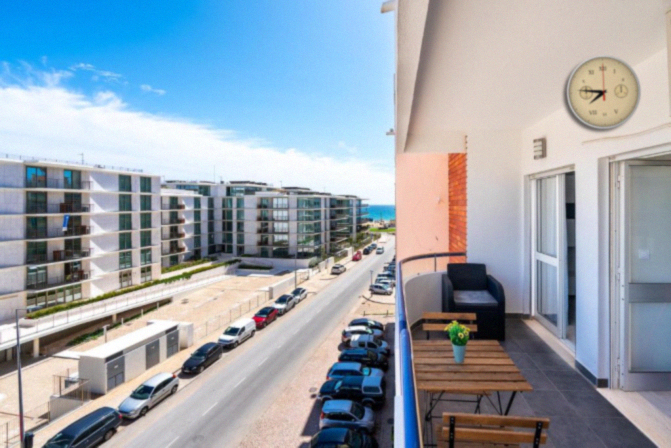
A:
7h46
